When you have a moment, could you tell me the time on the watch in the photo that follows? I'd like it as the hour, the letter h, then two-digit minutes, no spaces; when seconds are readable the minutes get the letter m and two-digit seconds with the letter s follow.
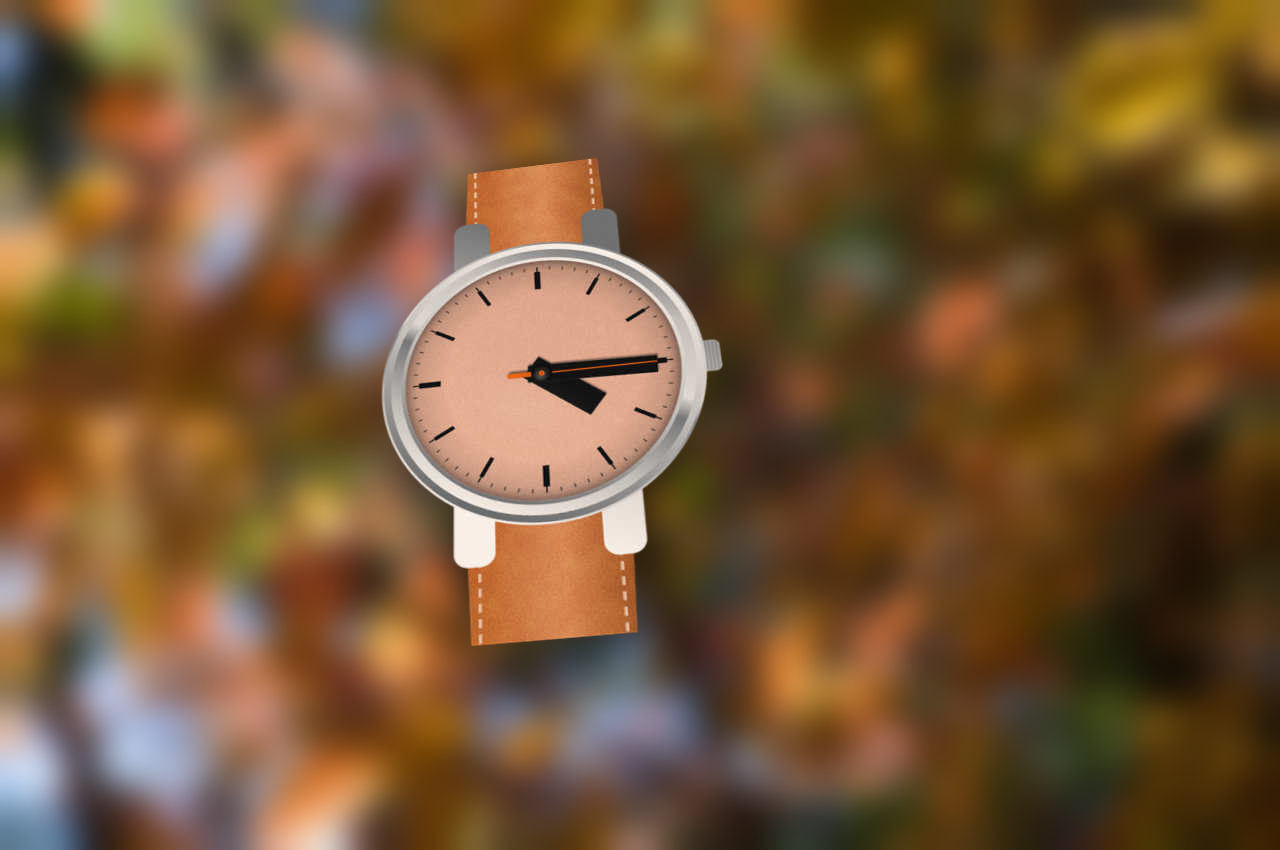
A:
4h15m15s
